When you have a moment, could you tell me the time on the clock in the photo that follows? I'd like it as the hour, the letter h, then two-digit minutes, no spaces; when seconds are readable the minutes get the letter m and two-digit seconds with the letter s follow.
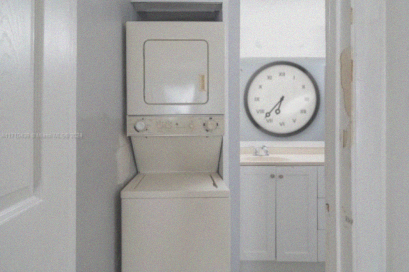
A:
6h37
